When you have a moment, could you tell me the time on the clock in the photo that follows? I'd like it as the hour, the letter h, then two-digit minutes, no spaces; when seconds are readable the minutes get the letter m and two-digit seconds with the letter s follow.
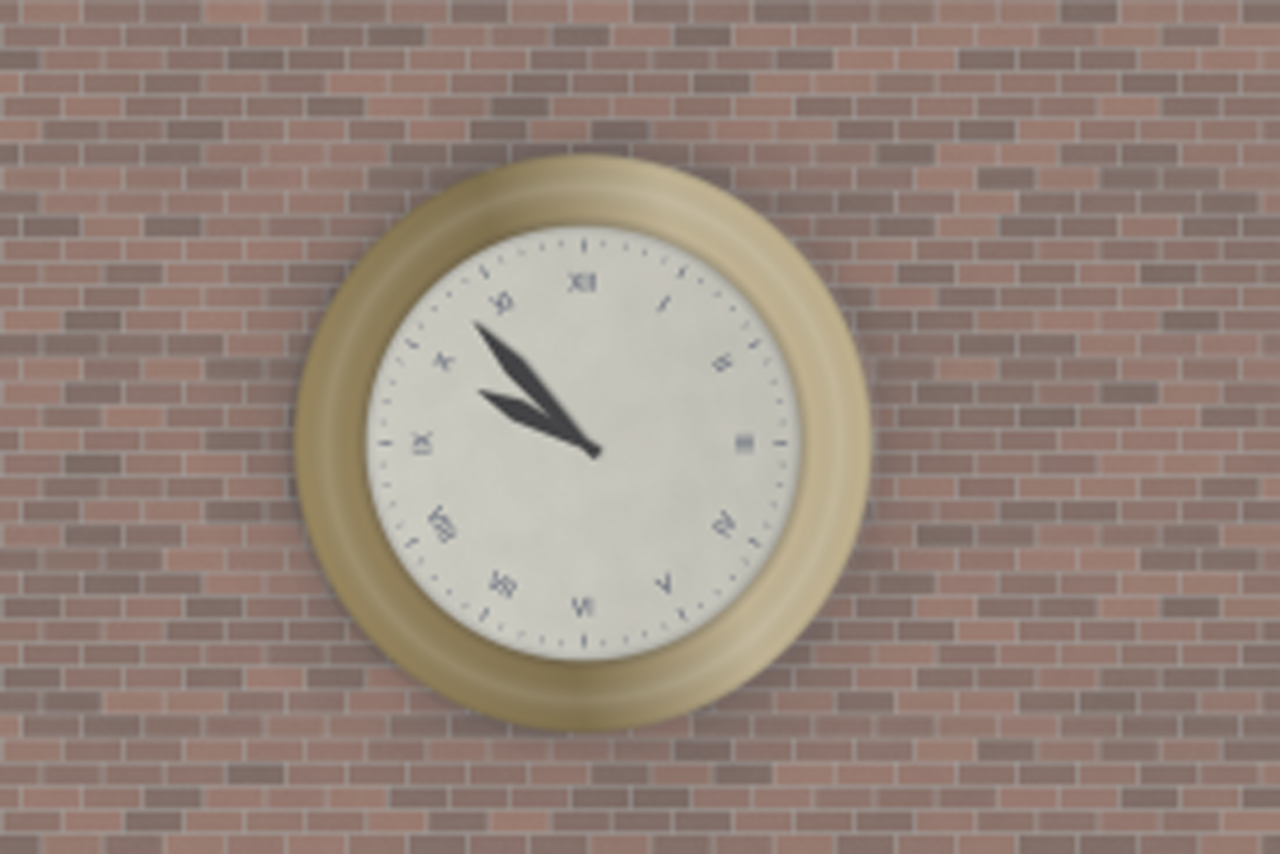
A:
9h53
